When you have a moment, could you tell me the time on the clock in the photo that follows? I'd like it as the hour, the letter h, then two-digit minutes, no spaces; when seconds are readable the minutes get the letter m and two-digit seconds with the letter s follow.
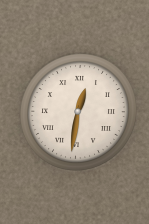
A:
12h31
